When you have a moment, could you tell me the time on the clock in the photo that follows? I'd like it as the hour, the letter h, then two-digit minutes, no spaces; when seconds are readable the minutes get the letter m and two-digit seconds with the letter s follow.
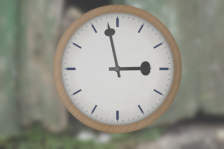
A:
2h58
